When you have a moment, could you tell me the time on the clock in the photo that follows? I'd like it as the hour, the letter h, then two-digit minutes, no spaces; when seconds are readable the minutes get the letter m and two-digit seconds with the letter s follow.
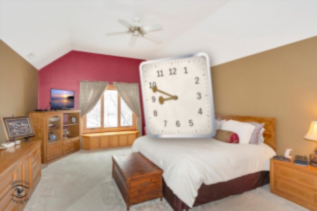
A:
8h49
